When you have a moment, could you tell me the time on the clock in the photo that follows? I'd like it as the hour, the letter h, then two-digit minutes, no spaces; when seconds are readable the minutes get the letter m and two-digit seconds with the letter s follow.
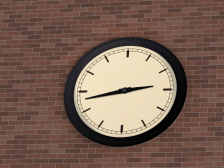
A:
2h43
